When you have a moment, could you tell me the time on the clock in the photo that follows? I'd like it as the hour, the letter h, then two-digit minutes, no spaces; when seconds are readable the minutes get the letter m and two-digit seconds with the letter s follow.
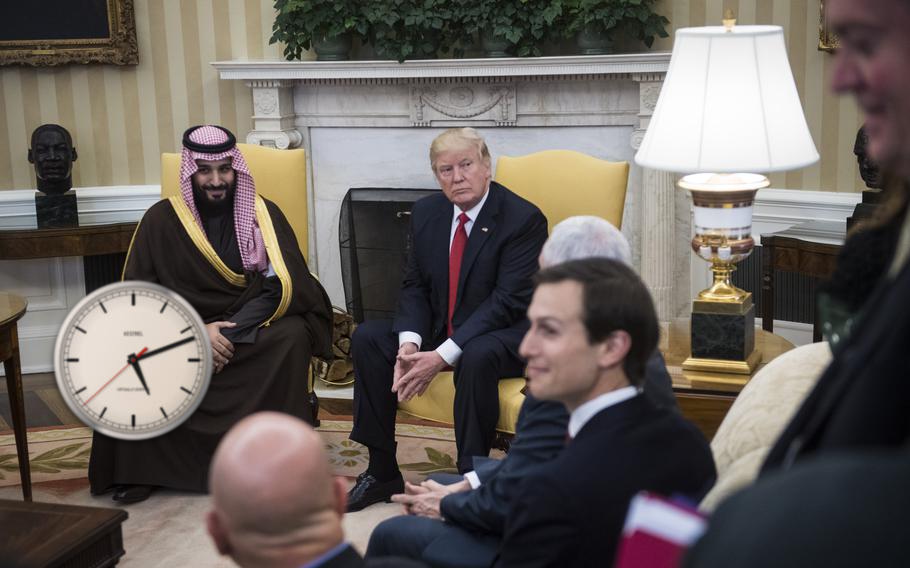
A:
5h11m38s
